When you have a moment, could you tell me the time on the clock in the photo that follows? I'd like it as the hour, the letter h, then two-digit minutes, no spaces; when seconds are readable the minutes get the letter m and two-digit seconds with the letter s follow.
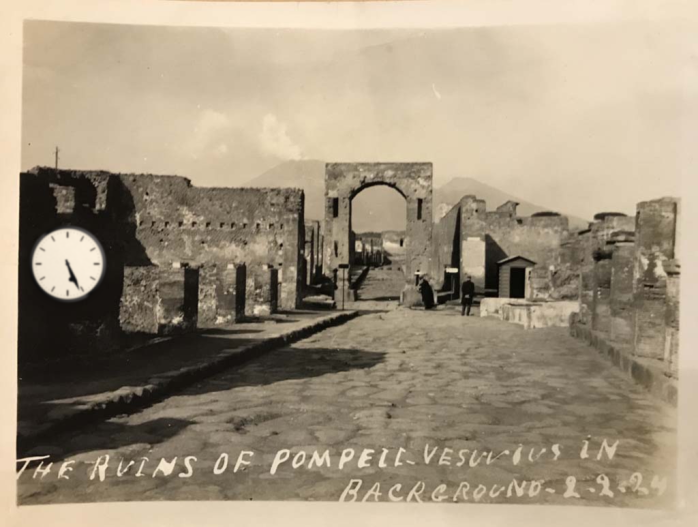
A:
5h26
